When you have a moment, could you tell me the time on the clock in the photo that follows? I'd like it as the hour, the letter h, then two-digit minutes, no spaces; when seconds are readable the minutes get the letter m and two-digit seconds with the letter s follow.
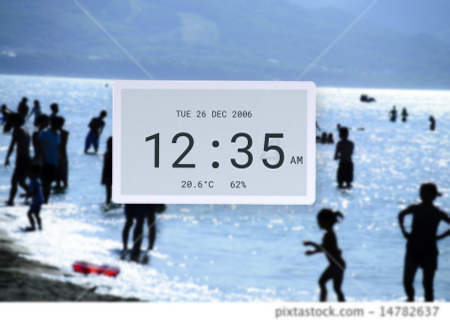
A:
12h35
